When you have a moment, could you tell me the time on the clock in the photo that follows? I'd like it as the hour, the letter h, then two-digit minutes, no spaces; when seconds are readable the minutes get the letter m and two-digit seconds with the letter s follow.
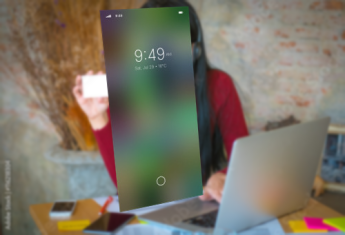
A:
9h49
